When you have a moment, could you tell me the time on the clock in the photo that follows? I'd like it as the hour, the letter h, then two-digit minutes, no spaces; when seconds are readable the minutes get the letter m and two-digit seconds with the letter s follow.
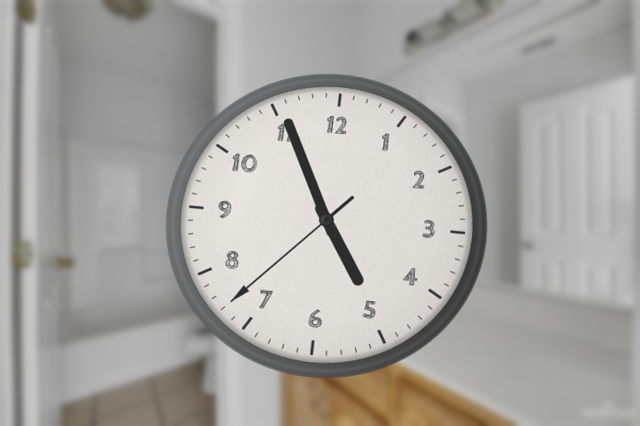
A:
4h55m37s
